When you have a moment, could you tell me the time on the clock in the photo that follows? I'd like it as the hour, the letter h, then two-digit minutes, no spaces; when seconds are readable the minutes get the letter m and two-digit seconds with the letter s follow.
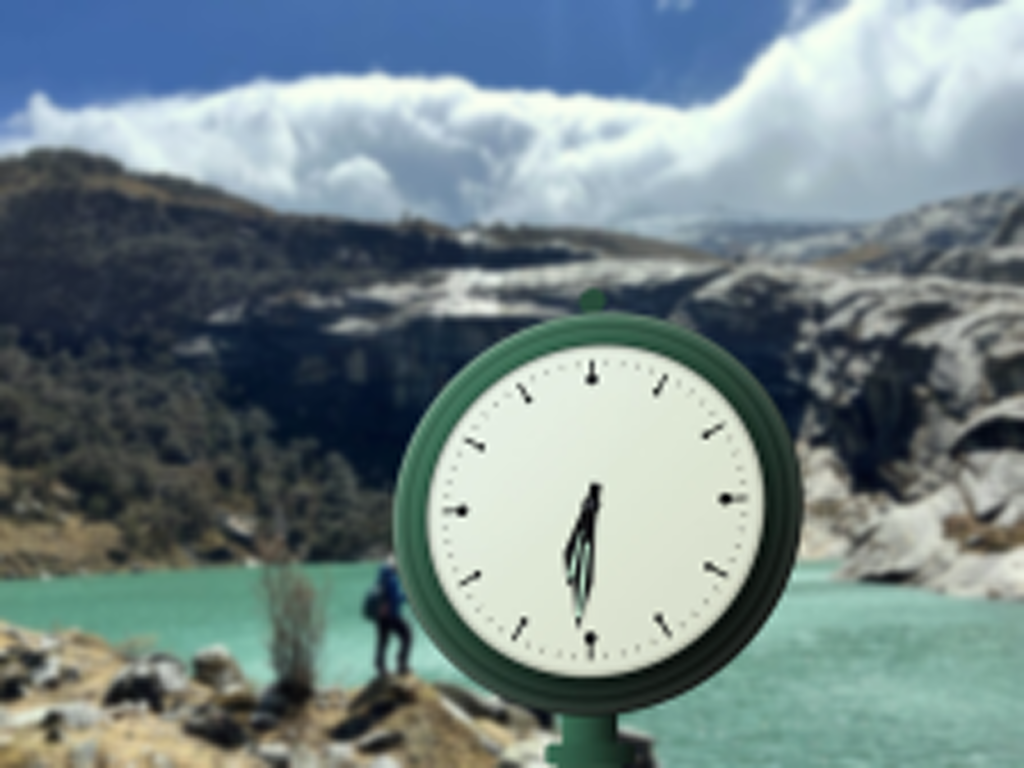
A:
6h31
